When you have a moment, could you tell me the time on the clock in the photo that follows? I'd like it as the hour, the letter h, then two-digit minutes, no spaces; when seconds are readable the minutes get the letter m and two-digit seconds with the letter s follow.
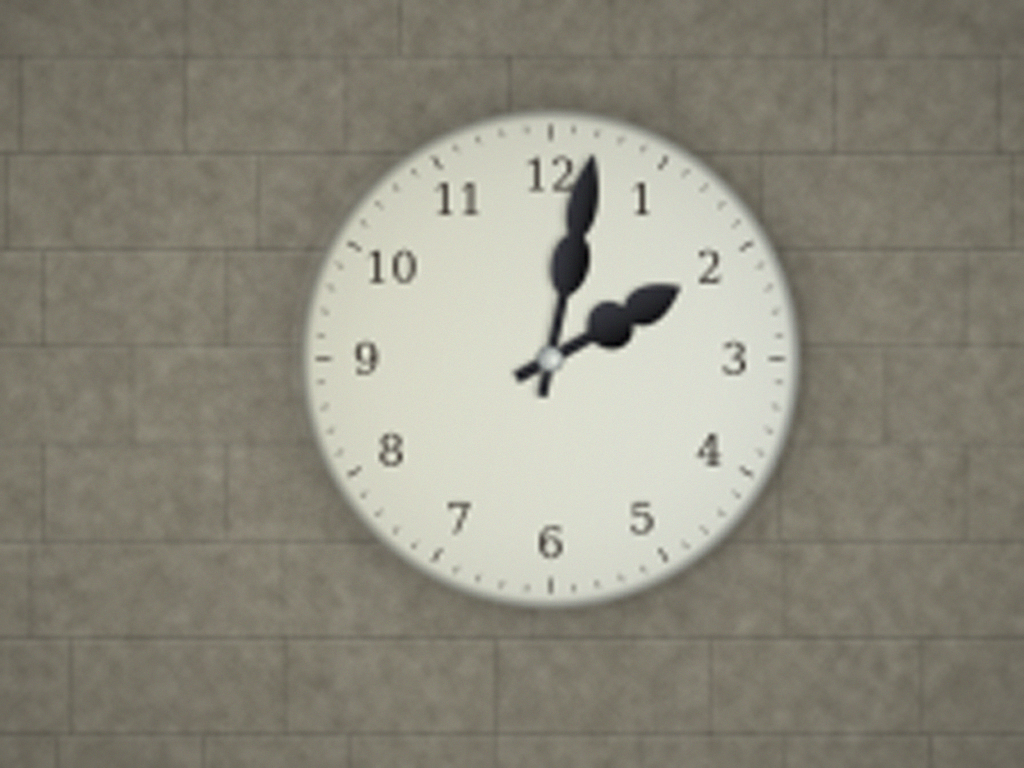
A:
2h02
